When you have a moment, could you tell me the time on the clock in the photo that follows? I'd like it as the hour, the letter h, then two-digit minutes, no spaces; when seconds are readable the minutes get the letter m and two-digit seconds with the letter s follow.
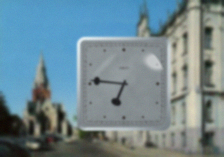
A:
6h46
